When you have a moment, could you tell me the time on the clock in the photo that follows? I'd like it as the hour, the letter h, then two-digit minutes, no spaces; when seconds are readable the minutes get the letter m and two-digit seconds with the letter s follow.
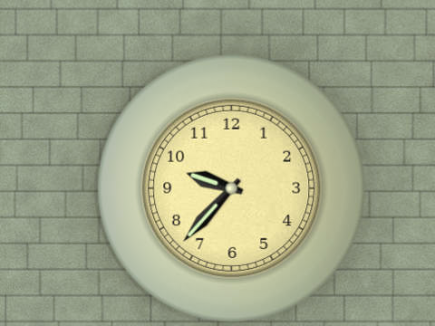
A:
9h37
